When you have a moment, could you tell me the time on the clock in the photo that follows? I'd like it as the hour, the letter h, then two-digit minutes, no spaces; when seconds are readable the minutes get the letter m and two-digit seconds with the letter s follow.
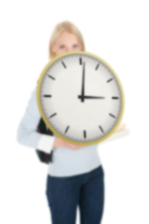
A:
3h01
